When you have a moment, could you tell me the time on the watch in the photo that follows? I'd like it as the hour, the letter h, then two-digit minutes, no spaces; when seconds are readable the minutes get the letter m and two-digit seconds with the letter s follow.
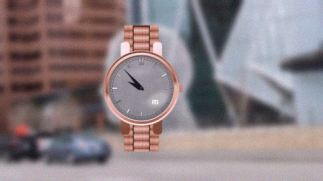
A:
9h53
